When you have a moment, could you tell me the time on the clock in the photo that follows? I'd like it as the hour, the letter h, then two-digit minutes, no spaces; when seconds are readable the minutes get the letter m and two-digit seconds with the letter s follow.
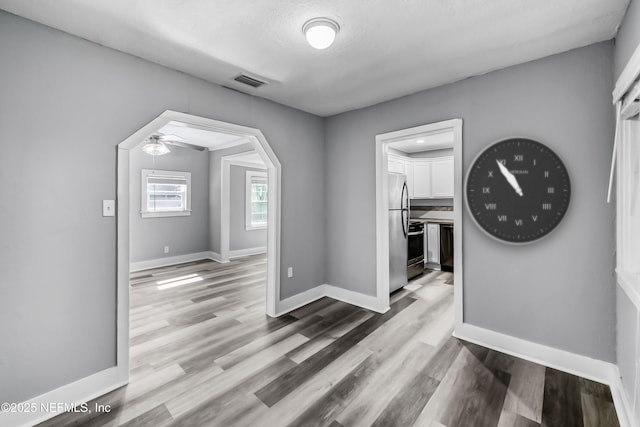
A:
10h54
